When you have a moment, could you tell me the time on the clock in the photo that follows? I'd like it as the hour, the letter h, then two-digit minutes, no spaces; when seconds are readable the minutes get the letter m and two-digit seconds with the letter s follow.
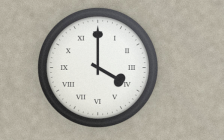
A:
4h00
